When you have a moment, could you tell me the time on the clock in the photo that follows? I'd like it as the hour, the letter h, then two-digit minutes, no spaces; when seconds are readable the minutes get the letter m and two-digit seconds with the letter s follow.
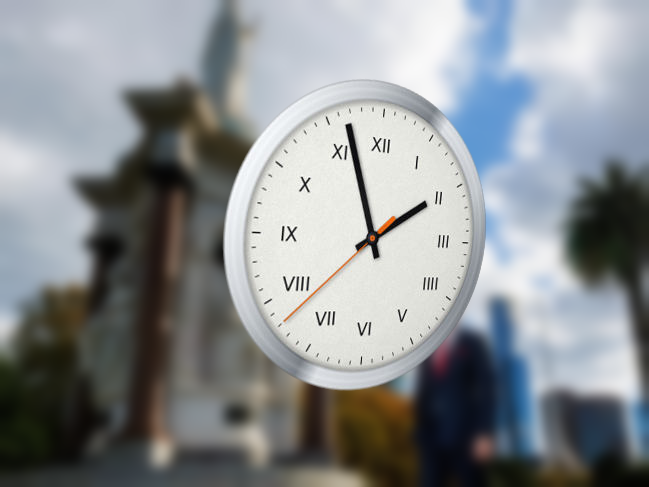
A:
1h56m38s
